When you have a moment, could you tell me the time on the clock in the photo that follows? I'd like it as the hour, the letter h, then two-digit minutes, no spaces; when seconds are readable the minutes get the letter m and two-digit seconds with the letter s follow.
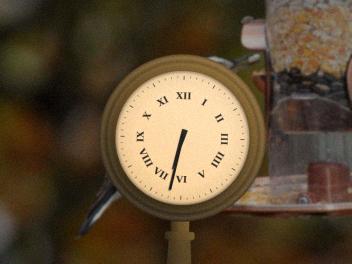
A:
6h32
